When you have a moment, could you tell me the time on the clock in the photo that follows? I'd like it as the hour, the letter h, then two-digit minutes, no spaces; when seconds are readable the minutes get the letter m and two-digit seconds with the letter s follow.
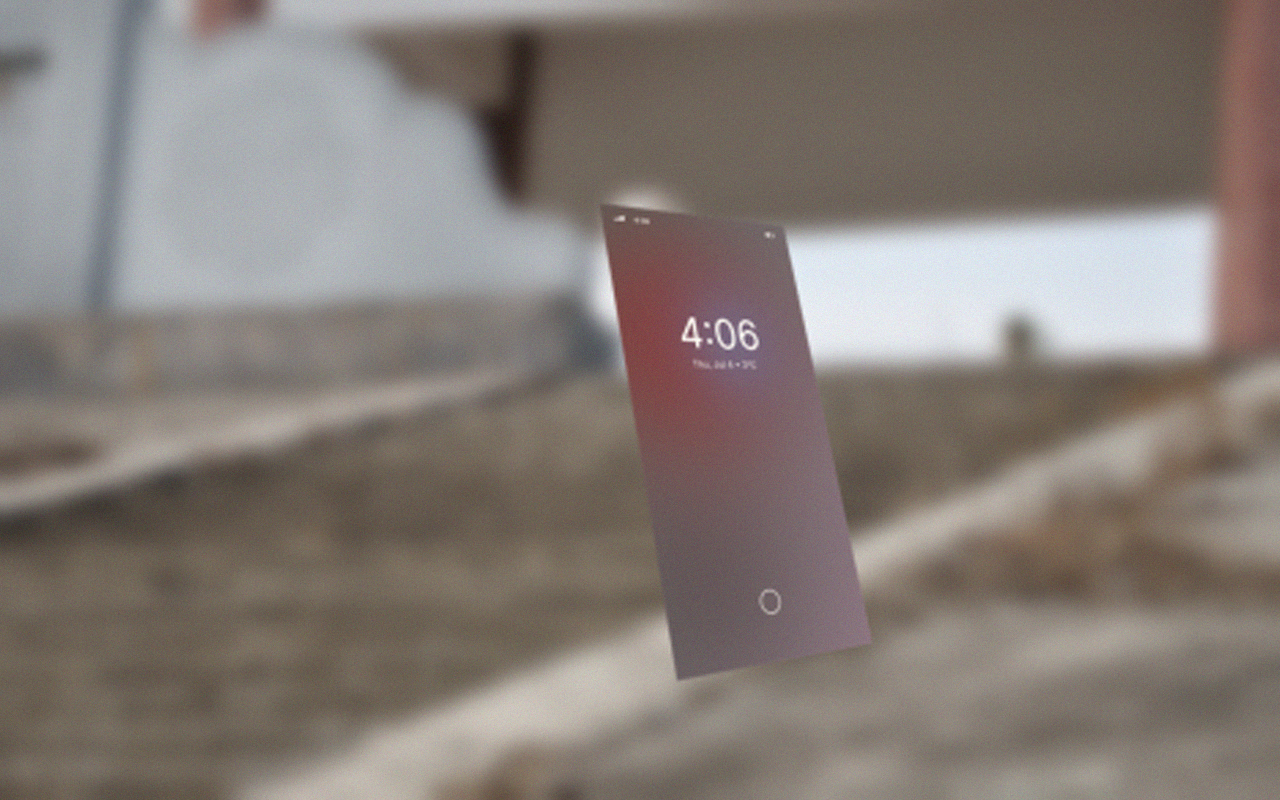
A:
4h06
